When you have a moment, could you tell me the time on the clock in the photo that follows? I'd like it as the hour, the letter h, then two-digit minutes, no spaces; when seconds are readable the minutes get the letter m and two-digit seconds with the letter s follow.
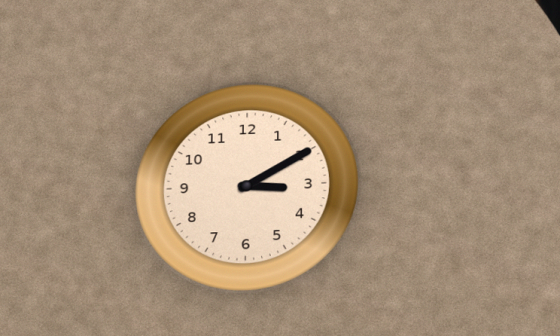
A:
3h10
